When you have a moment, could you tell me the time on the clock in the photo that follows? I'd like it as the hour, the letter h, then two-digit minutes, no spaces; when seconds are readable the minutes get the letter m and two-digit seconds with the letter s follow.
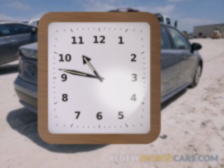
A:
10h47
